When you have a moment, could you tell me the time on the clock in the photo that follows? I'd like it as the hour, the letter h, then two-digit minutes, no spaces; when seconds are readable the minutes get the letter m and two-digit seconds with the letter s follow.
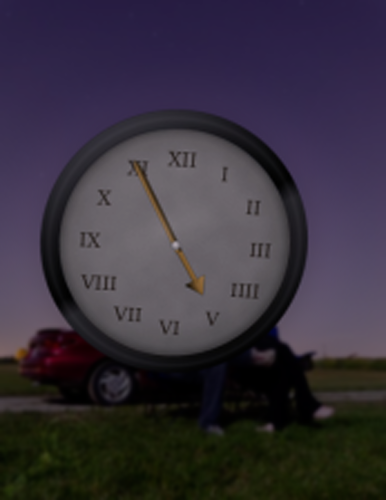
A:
4h55
